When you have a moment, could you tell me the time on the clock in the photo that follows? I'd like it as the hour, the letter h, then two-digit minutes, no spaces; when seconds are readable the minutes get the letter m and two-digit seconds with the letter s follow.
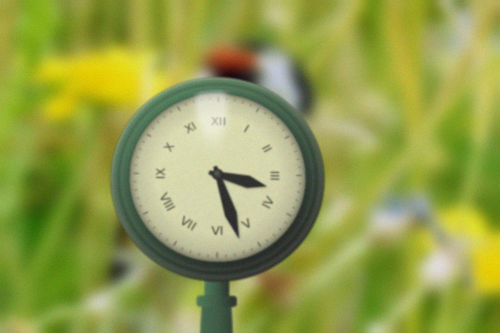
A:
3h27
